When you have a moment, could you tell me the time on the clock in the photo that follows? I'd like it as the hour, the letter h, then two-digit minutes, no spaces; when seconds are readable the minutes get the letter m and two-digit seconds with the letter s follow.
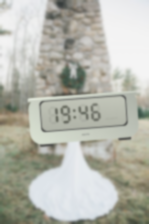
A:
19h46
